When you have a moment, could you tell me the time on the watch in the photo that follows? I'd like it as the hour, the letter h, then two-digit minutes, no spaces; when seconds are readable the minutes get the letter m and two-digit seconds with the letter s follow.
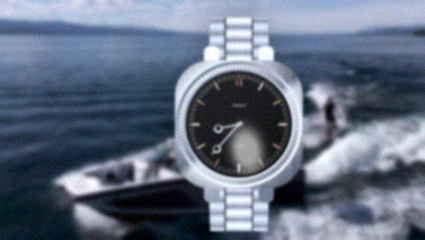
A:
8h37
